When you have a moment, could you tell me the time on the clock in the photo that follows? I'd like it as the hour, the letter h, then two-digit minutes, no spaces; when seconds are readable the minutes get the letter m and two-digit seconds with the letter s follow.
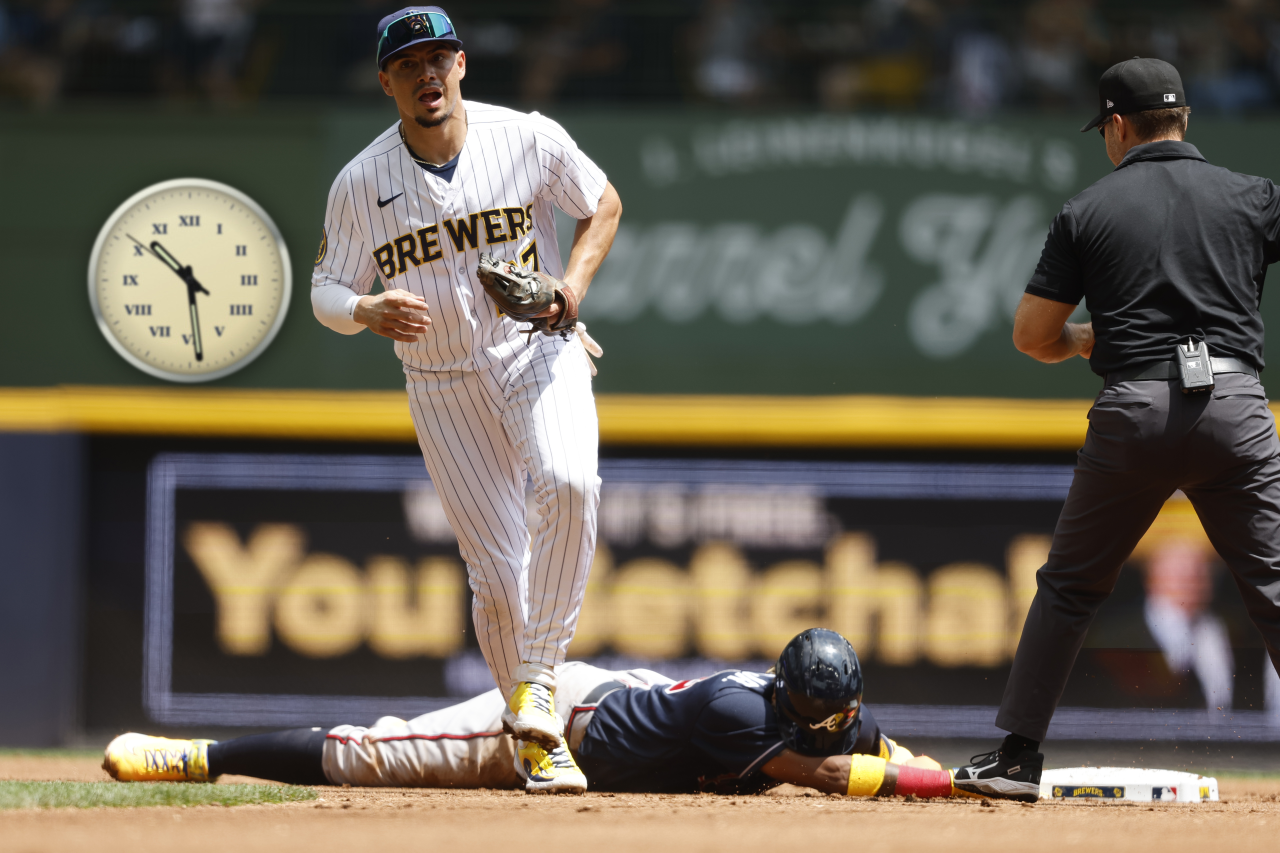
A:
10h28m51s
